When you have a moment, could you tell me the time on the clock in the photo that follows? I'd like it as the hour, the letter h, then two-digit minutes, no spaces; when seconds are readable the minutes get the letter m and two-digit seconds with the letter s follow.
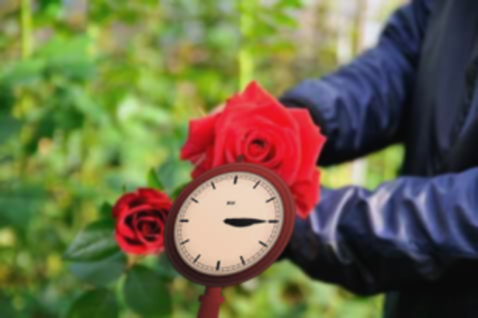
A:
3h15
